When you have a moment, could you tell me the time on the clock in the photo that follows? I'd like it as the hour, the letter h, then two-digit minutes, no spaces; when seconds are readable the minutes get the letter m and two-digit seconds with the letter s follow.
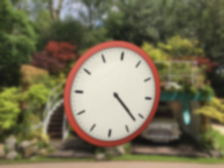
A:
4h22
